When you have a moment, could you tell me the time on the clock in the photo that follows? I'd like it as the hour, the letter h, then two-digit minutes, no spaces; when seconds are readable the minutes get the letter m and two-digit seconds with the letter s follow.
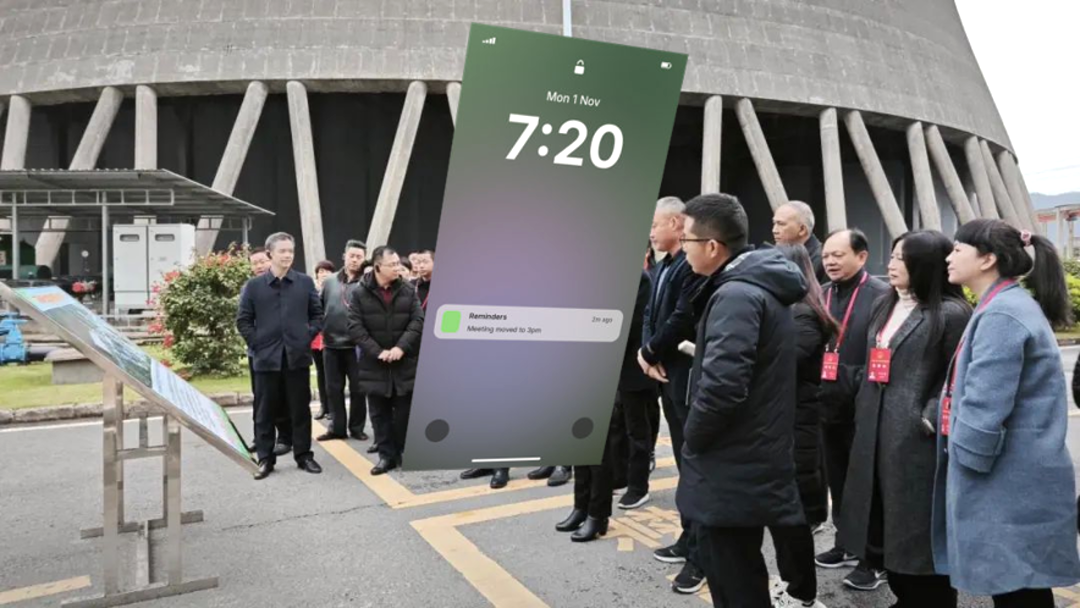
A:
7h20
